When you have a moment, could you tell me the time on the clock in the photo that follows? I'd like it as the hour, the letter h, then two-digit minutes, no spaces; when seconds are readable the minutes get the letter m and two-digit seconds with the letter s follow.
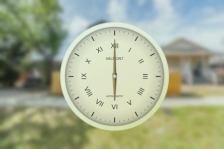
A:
6h00
